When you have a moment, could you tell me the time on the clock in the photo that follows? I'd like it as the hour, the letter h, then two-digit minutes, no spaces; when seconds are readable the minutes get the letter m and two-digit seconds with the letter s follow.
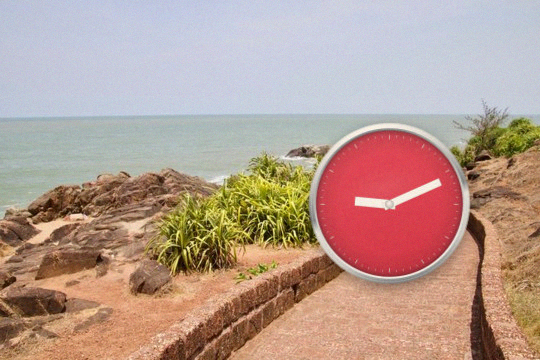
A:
9h11
